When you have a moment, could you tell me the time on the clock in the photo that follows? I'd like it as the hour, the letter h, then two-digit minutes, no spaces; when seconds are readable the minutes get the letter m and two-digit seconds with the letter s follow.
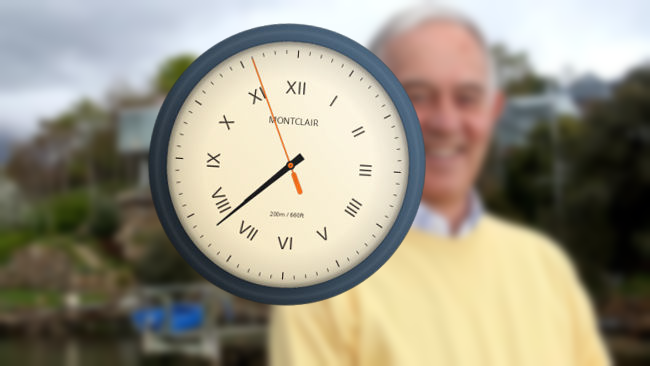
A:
7h37m56s
